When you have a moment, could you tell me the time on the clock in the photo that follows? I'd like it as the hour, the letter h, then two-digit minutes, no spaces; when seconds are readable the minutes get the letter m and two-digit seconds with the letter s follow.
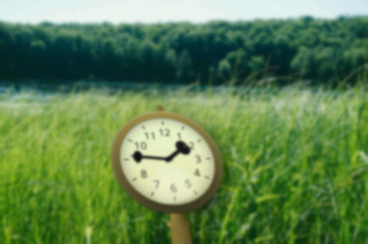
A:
1h46
